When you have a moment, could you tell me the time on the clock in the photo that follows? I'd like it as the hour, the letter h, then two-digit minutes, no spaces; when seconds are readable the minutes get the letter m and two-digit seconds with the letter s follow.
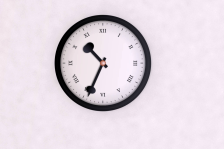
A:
10h34
